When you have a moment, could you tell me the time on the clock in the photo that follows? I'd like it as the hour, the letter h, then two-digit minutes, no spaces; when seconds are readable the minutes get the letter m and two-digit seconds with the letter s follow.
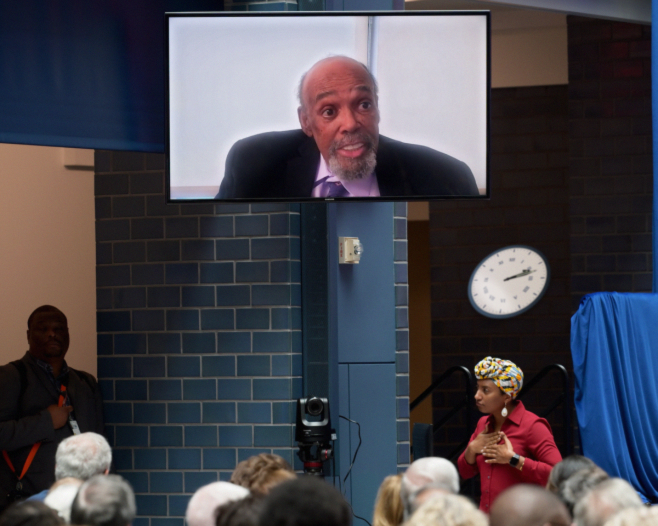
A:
2h12
